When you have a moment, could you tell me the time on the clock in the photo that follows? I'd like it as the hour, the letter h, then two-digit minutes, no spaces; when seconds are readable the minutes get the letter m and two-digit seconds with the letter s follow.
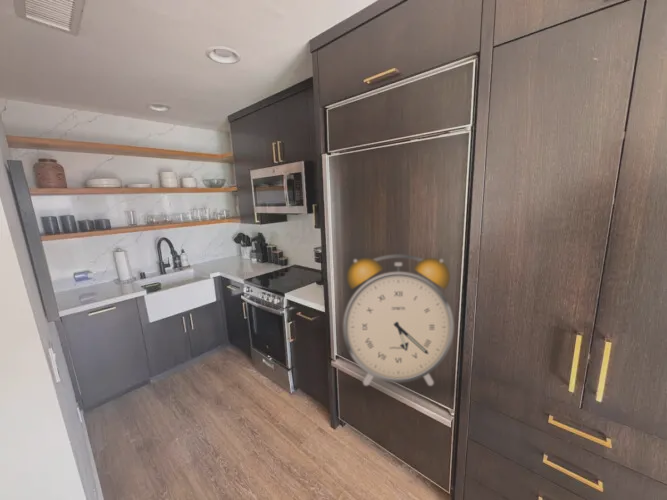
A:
5h22
